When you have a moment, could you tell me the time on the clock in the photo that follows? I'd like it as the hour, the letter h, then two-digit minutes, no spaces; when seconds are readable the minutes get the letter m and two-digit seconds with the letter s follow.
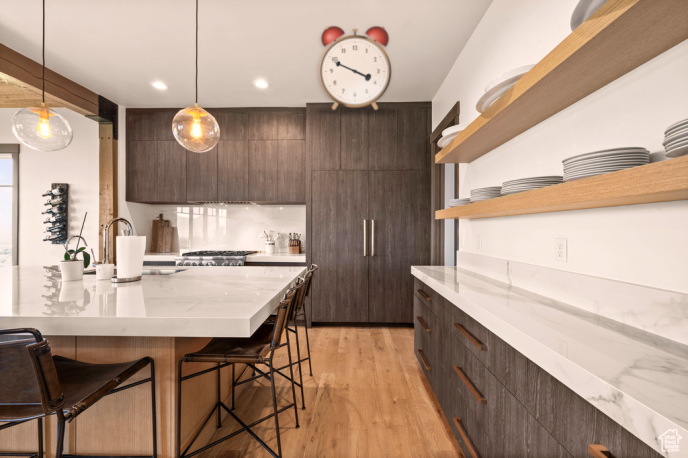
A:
3h49
